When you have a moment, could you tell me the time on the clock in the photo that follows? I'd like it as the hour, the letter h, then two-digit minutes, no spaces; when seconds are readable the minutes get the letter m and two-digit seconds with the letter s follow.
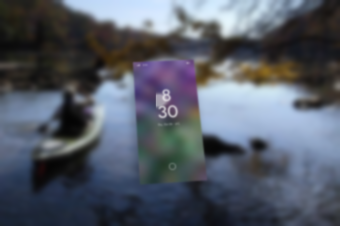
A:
8h30
